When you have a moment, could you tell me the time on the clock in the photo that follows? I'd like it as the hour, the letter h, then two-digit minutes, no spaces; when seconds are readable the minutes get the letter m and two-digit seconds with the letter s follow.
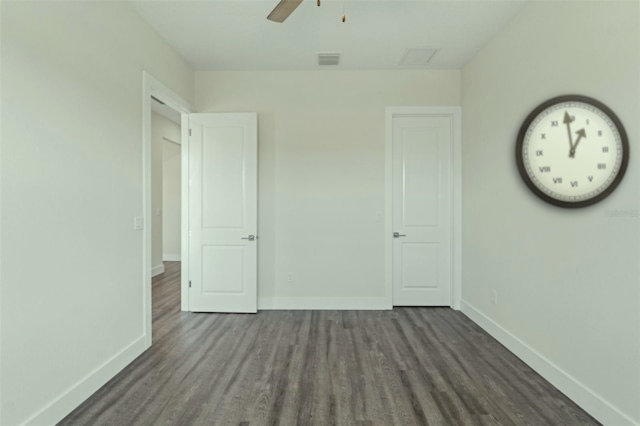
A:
12h59
